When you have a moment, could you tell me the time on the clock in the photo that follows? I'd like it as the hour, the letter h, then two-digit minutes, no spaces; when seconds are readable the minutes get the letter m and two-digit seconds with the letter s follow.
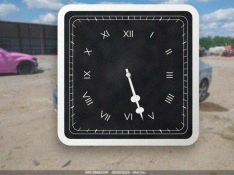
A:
5h27
